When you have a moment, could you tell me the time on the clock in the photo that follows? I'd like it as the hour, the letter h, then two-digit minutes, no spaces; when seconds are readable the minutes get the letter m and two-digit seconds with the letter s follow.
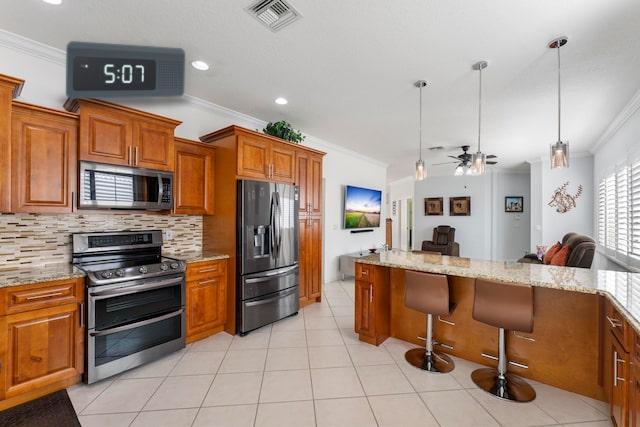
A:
5h07
